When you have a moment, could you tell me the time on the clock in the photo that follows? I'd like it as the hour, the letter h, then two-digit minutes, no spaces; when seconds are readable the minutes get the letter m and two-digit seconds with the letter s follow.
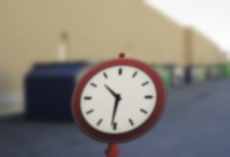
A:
10h31
